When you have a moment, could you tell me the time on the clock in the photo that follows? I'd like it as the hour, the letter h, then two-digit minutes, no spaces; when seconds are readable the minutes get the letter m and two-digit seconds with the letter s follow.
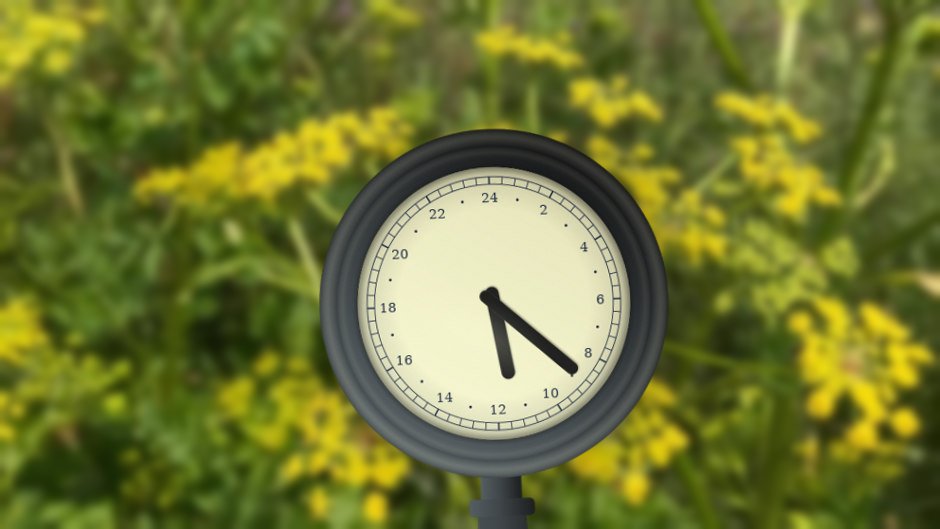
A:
11h22
